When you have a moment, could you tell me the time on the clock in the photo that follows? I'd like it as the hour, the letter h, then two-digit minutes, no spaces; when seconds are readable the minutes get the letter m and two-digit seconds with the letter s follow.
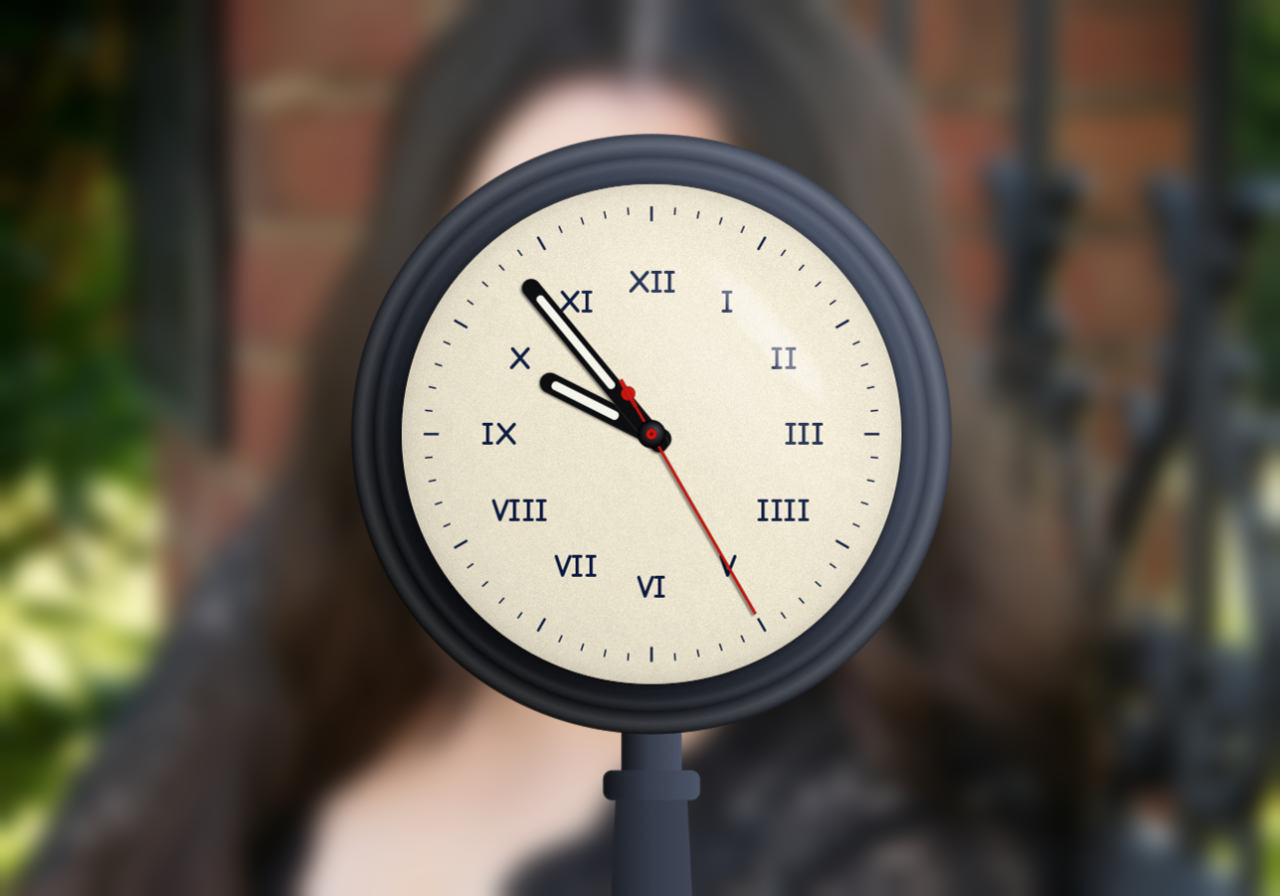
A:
9h53m25s
